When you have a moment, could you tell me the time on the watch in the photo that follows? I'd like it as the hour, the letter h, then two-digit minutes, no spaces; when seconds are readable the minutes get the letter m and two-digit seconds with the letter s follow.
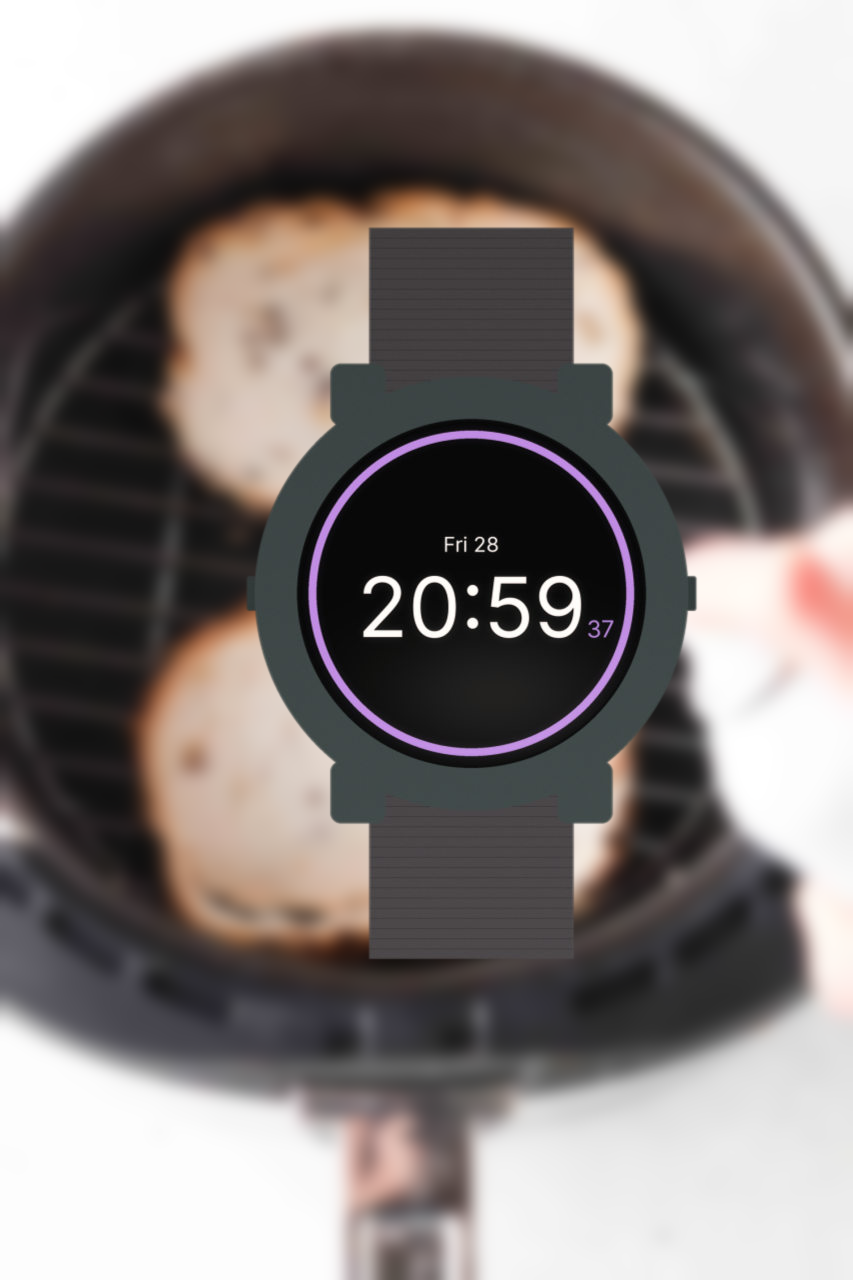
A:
20h59m37s
